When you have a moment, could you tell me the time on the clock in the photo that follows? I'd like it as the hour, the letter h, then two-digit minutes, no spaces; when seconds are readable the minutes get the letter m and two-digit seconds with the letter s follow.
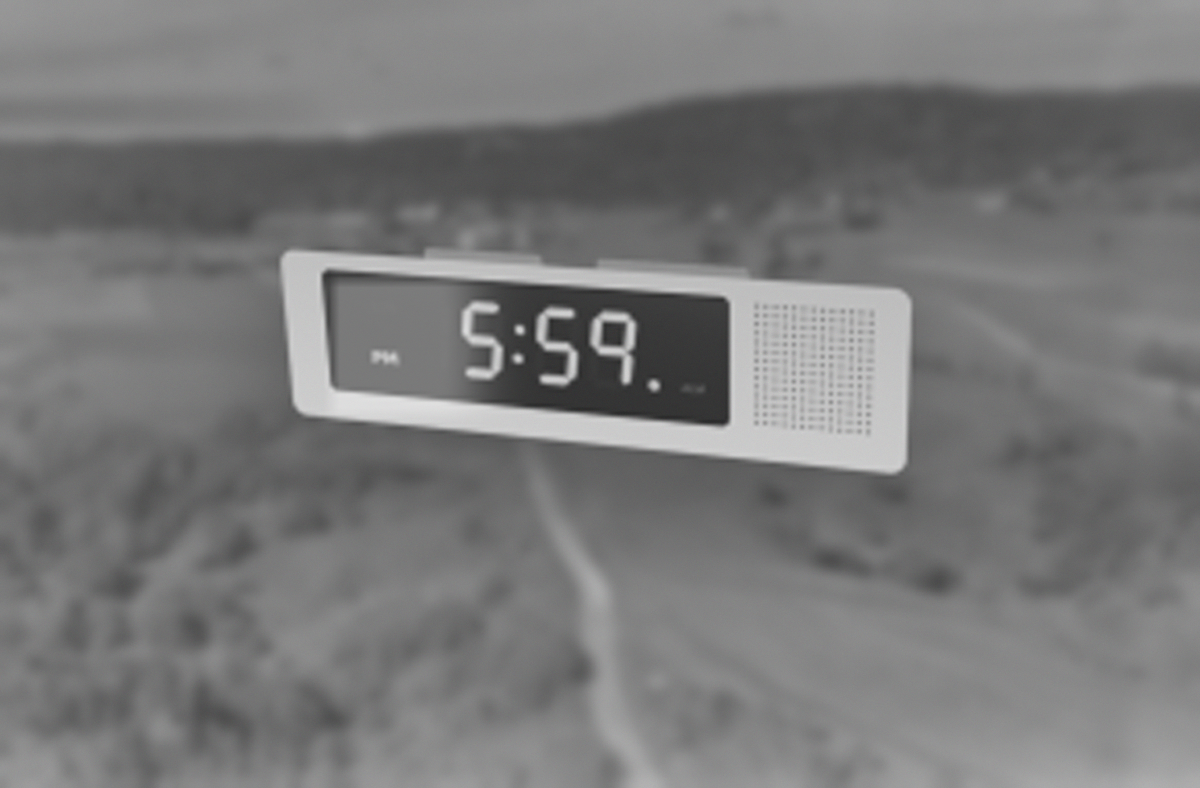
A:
5h59
